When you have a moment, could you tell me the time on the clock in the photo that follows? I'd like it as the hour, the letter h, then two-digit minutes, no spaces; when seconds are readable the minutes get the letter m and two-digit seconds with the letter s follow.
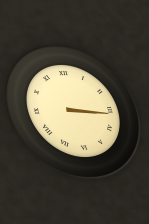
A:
3h16
